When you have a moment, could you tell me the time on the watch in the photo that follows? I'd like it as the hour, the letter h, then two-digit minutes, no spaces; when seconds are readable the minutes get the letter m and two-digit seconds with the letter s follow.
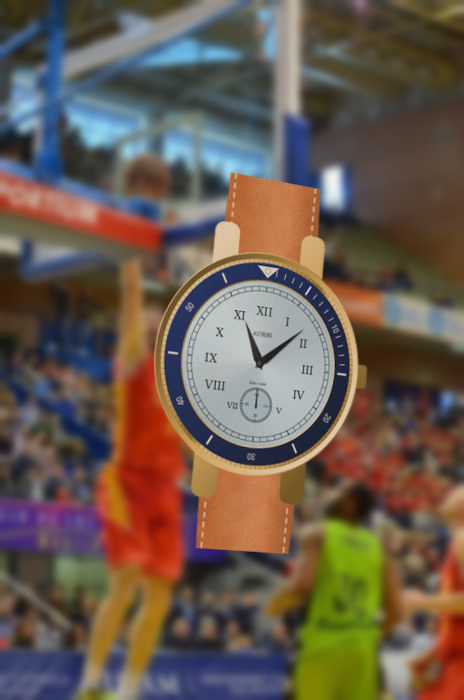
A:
11h08
